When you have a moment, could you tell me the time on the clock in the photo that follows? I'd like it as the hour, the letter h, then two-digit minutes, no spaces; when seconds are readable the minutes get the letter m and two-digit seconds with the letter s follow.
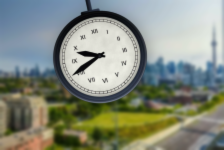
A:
9h41
